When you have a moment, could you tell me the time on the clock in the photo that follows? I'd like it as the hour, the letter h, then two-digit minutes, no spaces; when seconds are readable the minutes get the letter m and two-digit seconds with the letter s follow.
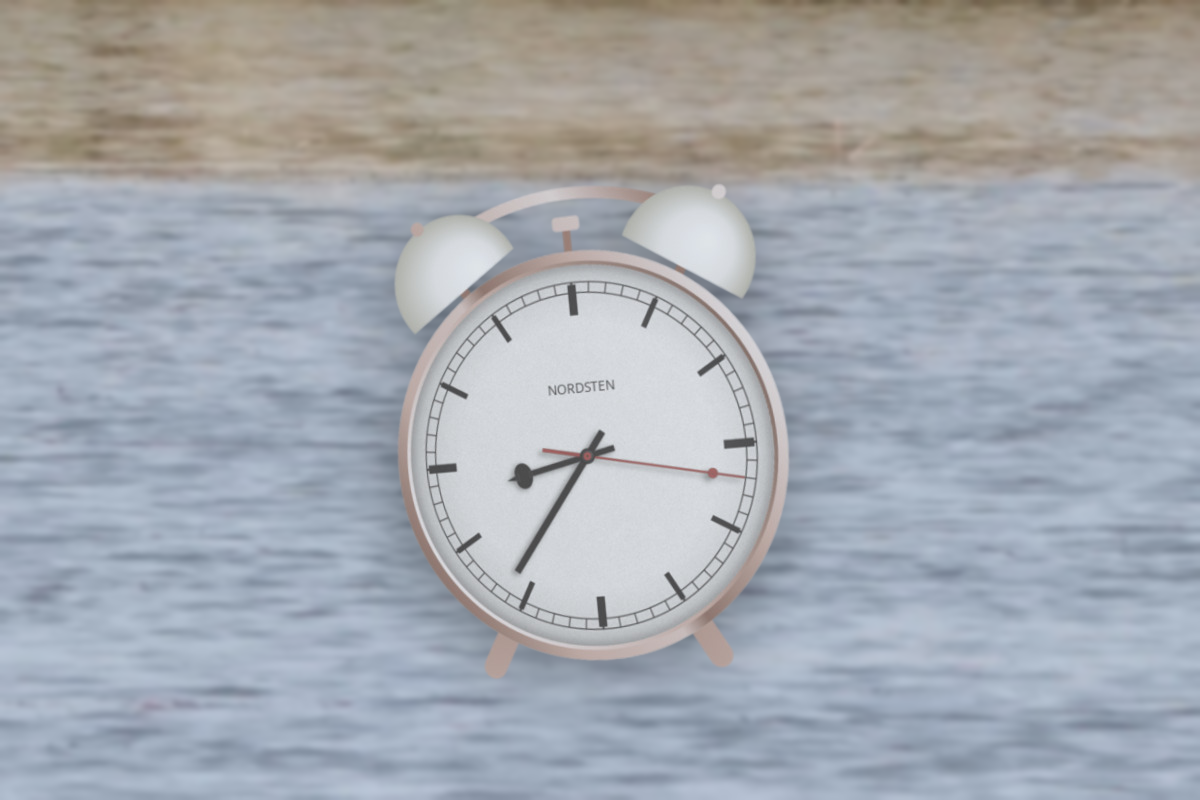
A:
8h36m17s
